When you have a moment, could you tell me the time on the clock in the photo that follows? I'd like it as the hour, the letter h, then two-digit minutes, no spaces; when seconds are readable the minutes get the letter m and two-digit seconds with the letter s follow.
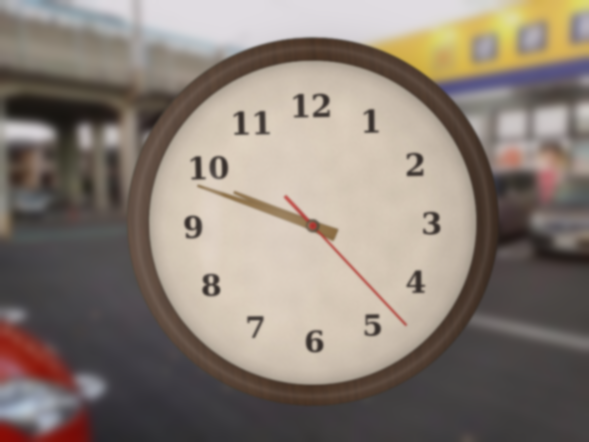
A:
9h48m23s
